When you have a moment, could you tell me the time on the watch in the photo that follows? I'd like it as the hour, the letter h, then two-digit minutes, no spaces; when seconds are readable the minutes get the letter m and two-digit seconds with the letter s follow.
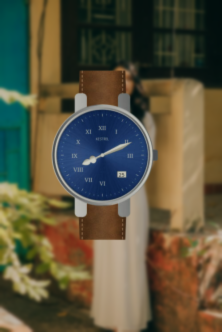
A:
8h11
